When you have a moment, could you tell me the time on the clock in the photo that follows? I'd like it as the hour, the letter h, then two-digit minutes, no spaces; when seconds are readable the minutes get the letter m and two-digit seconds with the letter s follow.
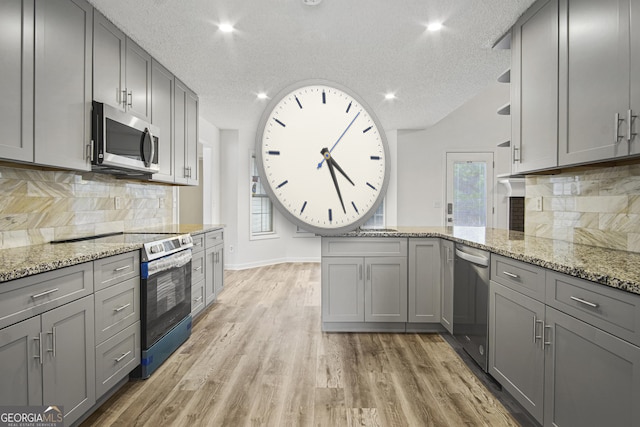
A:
4h27m07s
